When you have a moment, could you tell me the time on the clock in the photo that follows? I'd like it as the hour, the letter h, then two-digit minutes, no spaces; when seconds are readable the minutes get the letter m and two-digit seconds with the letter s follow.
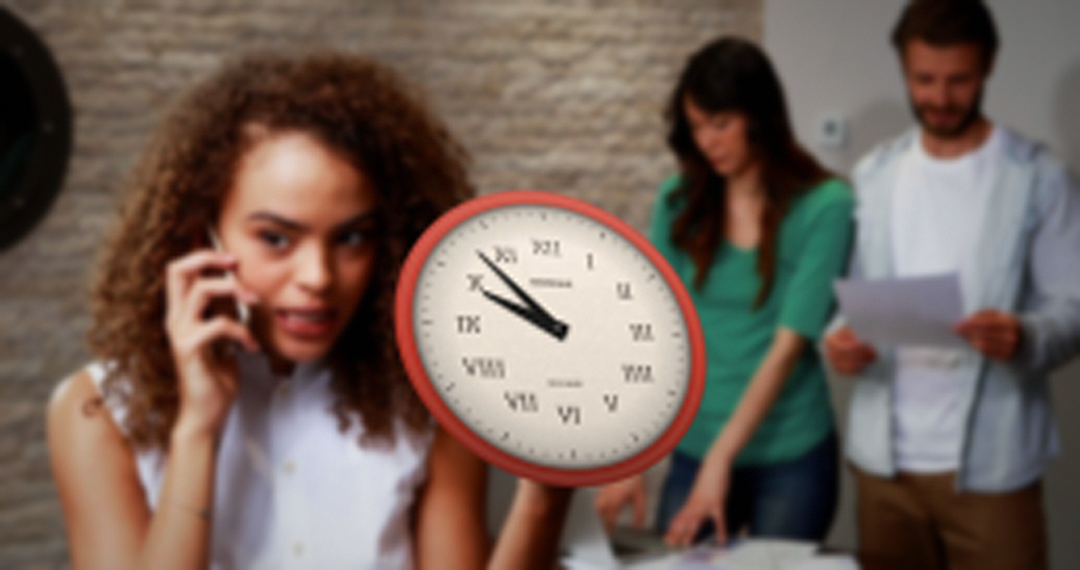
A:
9h53
